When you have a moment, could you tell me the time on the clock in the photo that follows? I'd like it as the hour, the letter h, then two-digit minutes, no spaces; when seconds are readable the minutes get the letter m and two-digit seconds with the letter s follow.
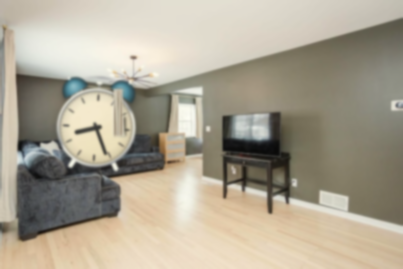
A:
8h26
